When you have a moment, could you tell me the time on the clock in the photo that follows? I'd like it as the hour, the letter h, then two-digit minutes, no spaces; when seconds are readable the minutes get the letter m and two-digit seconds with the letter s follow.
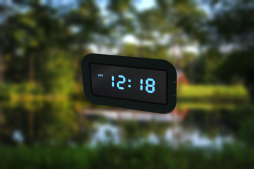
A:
12h18
